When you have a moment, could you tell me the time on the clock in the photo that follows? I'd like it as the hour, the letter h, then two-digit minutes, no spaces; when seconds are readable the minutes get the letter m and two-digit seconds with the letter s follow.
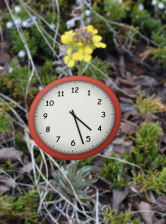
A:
4h27
